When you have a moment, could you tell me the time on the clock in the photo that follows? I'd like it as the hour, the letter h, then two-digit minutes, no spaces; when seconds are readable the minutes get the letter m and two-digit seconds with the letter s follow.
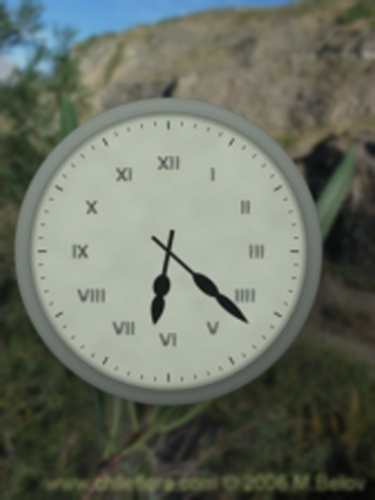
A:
6h22
